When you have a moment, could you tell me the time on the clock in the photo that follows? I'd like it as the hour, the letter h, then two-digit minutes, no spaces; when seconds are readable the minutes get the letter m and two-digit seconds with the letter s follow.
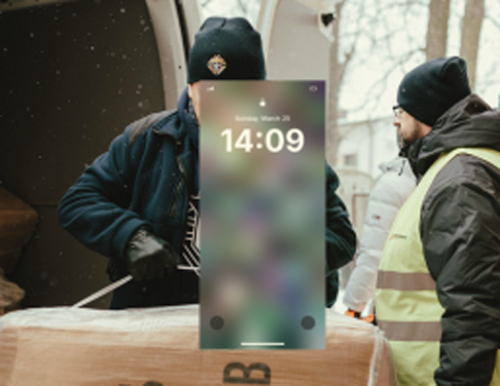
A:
14h09
